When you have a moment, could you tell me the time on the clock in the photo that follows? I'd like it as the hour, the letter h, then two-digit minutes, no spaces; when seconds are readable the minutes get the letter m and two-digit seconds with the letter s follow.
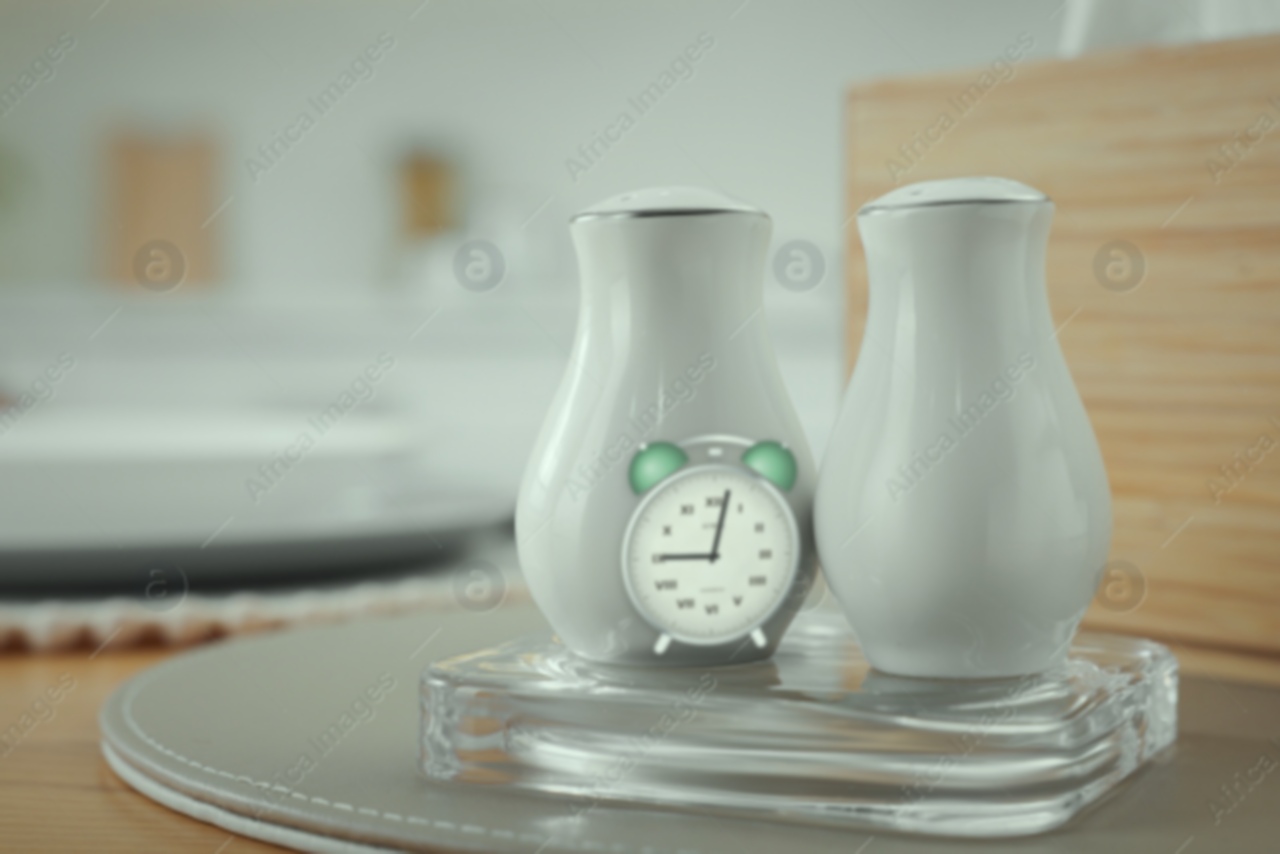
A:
9h02
